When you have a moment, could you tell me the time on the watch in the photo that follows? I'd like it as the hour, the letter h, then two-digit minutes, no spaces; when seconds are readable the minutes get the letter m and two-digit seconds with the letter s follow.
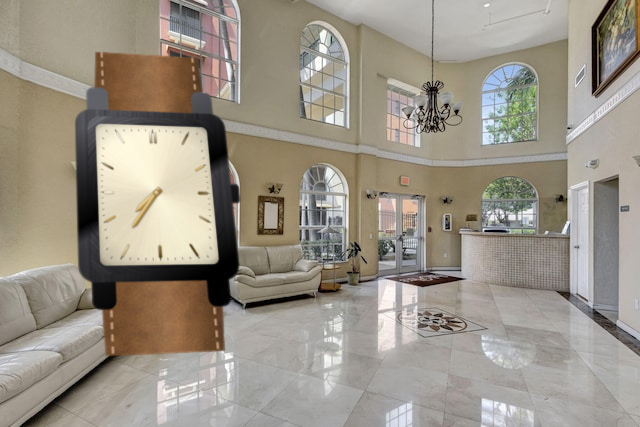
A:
7h36
